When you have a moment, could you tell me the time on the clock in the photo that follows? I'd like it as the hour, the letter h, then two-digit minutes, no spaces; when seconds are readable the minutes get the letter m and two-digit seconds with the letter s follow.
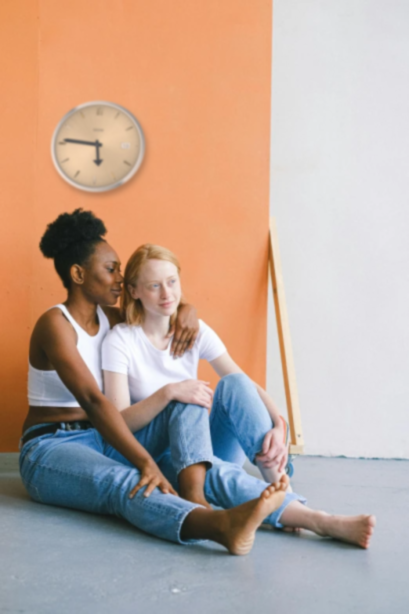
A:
5h46
